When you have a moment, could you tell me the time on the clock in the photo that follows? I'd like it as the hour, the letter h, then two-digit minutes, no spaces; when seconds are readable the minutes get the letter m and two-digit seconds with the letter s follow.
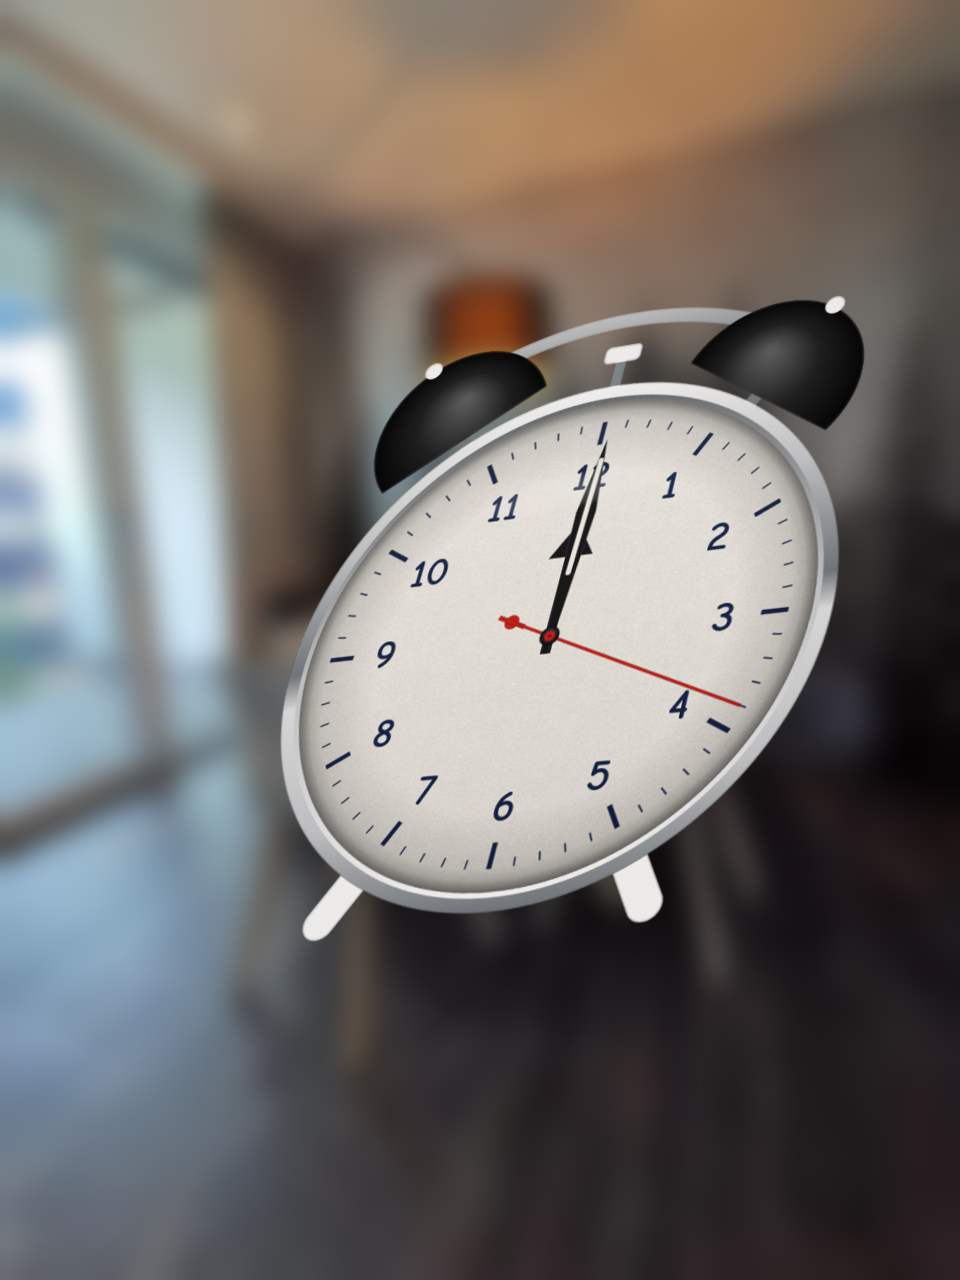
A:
12h00m19s
